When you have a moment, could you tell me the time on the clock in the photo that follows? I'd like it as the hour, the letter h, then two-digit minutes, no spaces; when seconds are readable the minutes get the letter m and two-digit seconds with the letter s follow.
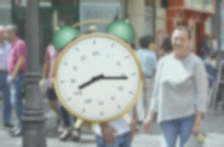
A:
8h16
